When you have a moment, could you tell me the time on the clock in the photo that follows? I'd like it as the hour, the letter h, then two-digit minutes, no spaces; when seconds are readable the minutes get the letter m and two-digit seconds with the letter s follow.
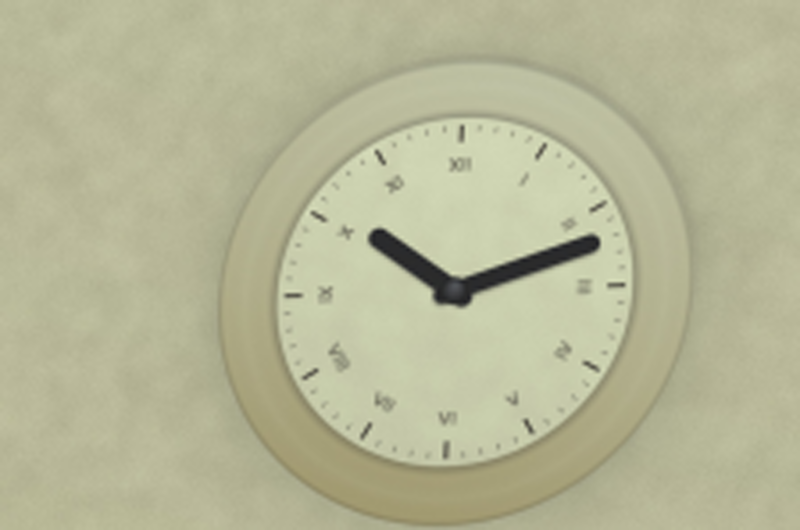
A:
10h12
